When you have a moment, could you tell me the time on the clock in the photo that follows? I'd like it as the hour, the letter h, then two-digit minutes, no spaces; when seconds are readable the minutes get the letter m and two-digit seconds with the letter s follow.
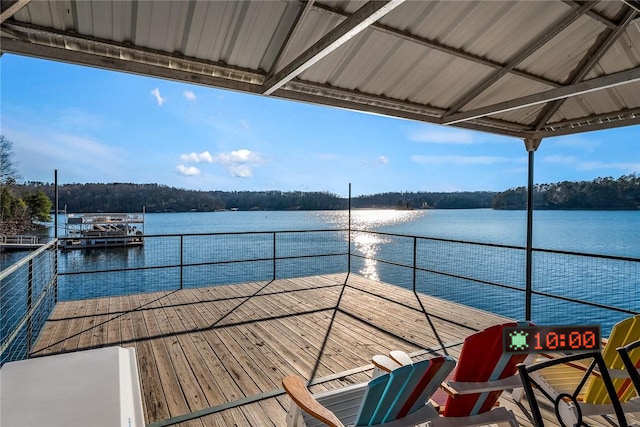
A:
10h00
